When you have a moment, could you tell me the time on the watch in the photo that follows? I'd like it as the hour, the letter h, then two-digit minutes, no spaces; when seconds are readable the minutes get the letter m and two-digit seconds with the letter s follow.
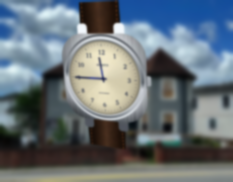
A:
11h45
